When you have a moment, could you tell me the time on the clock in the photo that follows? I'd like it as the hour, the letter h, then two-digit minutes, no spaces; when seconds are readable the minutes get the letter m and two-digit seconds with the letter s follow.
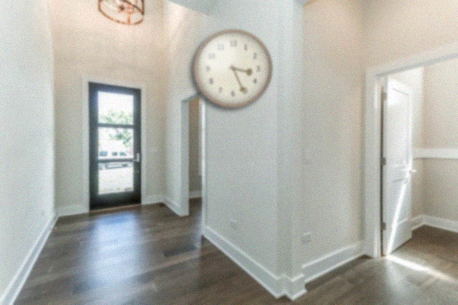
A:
3h26
